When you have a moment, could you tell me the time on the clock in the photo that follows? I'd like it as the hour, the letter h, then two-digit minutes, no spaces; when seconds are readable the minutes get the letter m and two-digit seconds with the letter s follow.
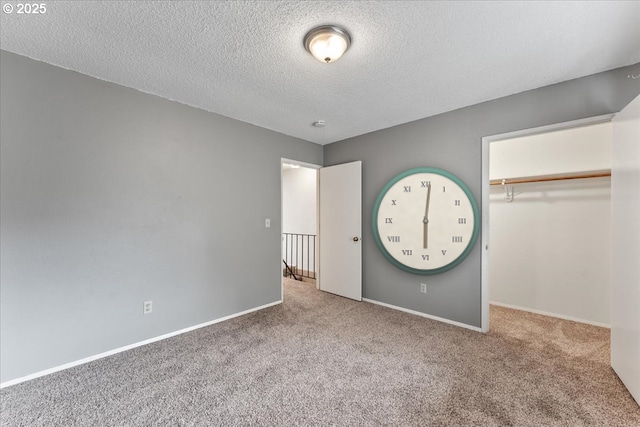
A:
6h01
